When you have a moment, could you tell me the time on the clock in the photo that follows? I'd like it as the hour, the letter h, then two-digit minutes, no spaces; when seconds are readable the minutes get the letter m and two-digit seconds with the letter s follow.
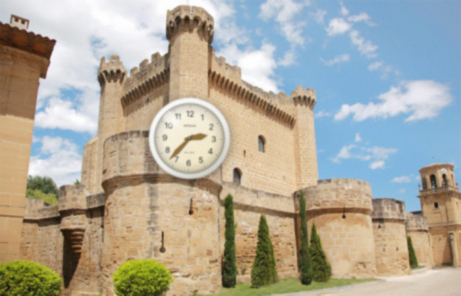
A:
2h37
